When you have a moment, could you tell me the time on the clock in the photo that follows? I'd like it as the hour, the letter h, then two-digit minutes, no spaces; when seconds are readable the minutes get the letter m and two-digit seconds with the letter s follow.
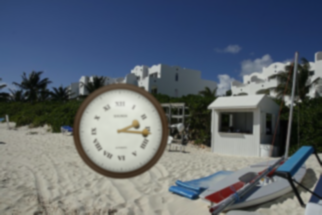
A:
2h16
